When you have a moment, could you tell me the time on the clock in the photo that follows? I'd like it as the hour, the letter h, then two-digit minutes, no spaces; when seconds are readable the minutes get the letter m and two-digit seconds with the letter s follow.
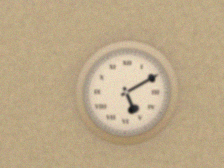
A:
5h10
